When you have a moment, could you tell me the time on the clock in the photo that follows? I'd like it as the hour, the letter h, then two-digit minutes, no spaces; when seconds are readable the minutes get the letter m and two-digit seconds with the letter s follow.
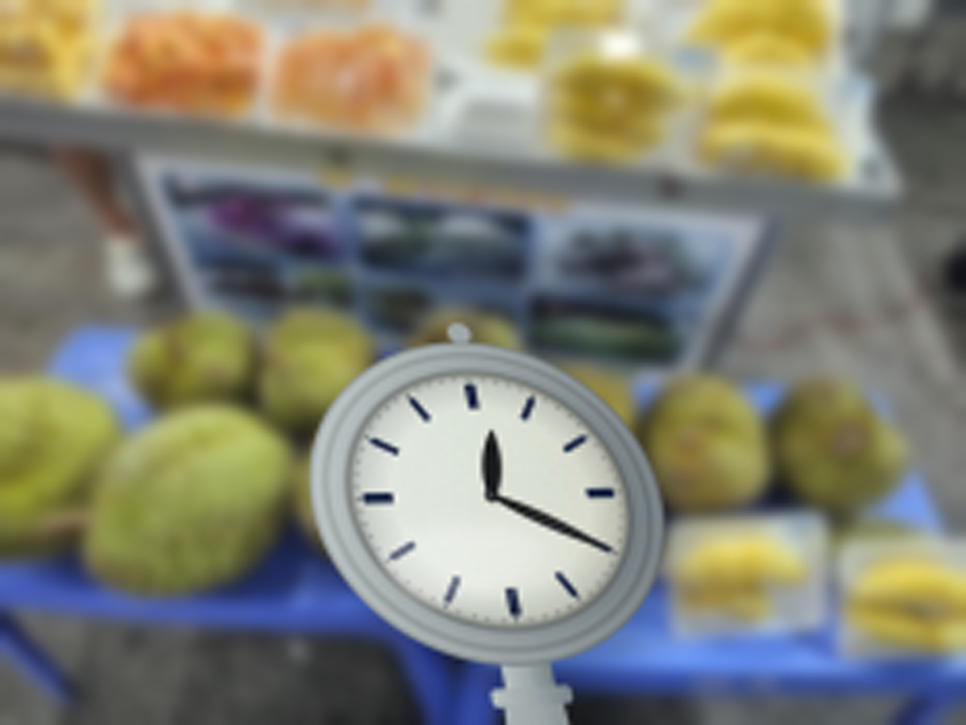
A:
12h20
